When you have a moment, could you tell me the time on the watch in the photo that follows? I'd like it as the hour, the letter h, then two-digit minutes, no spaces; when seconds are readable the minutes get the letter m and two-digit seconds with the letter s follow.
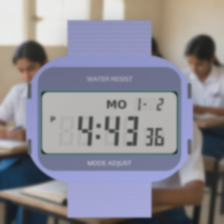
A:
4h43m36s
